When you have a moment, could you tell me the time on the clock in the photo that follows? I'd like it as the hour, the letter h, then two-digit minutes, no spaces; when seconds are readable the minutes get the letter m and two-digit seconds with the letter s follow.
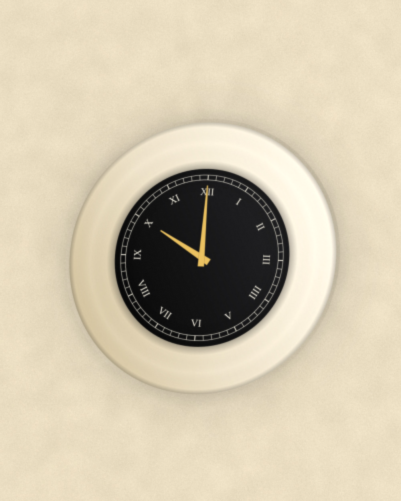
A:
10h00
